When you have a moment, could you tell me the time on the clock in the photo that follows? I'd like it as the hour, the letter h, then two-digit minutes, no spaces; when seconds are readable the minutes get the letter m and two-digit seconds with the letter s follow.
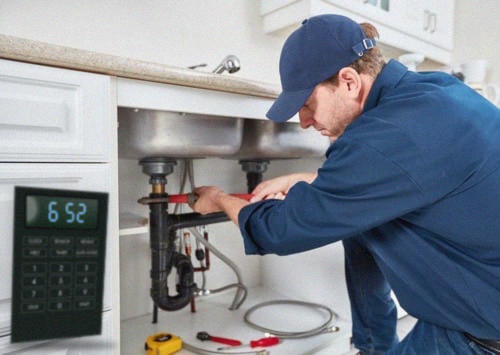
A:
6h52
